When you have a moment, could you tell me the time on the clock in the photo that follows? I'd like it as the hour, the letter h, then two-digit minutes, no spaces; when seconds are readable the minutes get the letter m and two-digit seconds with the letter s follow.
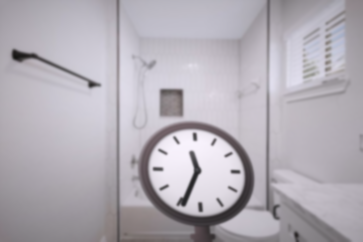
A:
11h34
